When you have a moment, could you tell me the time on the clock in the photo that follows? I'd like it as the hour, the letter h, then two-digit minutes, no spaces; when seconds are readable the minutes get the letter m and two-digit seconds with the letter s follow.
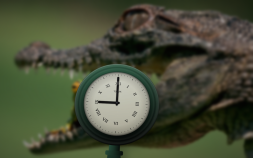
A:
9h00
